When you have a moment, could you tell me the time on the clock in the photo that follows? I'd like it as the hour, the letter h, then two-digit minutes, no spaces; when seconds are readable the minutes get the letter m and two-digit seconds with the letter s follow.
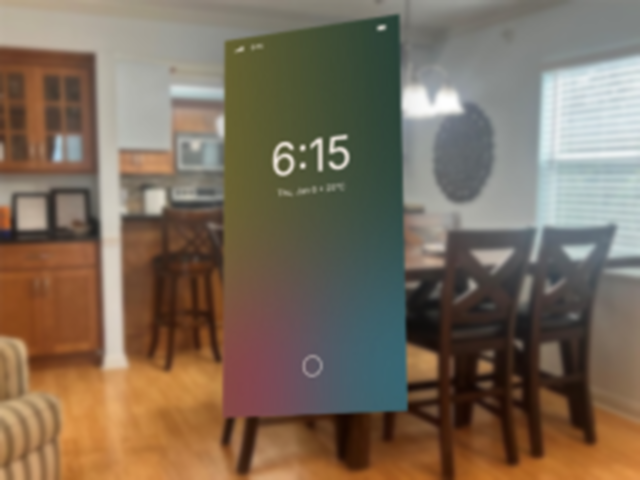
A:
6h15
